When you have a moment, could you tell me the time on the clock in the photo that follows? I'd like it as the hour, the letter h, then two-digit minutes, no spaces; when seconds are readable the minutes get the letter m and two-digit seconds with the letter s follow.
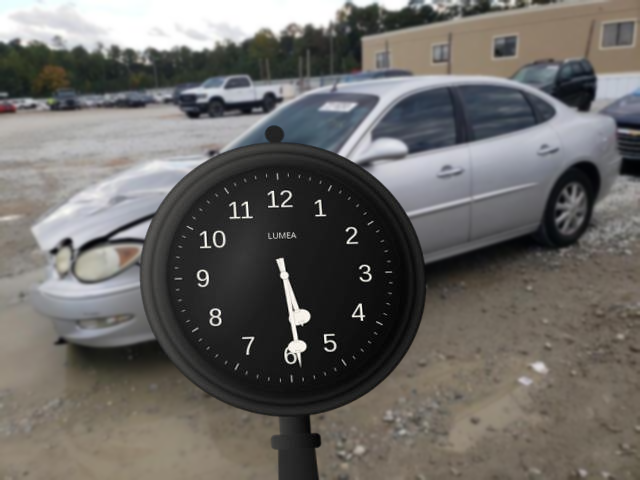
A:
5h29
